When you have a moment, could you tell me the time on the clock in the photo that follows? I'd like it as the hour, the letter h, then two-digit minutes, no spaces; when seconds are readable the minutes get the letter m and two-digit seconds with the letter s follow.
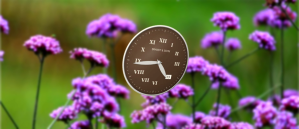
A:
4h44
